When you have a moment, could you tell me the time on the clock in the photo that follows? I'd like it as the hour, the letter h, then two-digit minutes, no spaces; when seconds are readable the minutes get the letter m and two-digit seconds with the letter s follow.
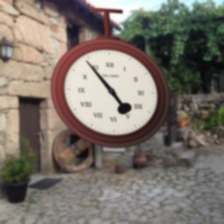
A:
4h54
